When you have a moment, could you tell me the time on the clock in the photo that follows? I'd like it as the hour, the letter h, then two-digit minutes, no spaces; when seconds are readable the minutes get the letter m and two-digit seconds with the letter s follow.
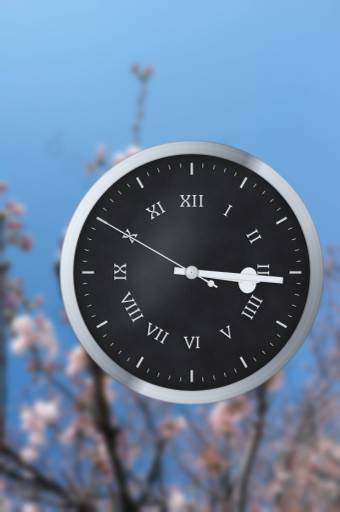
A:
3h15m50s
